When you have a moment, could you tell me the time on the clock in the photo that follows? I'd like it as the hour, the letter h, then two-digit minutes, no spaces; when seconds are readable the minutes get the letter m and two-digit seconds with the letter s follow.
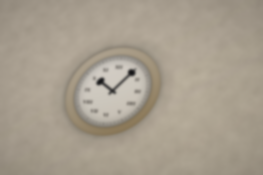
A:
10h06
